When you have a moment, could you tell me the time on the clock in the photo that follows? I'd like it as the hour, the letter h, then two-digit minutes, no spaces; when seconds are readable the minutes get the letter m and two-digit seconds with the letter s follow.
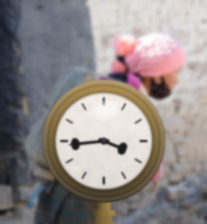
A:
3h44
